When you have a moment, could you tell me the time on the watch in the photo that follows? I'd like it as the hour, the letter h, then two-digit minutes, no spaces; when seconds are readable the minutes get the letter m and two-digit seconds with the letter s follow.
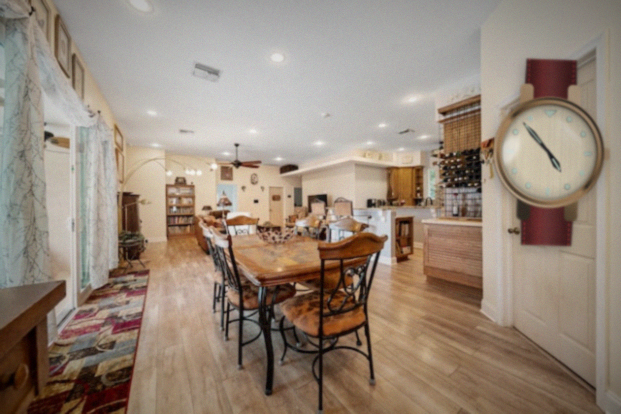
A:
4h53
